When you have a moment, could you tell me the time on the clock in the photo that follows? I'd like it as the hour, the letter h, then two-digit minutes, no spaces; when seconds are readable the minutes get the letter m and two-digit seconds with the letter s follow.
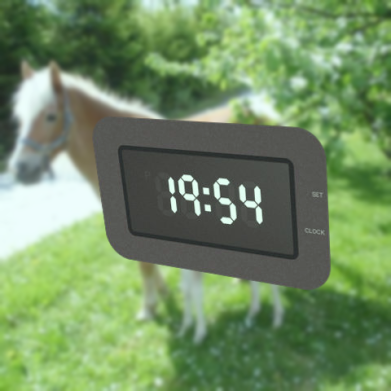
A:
19h54
